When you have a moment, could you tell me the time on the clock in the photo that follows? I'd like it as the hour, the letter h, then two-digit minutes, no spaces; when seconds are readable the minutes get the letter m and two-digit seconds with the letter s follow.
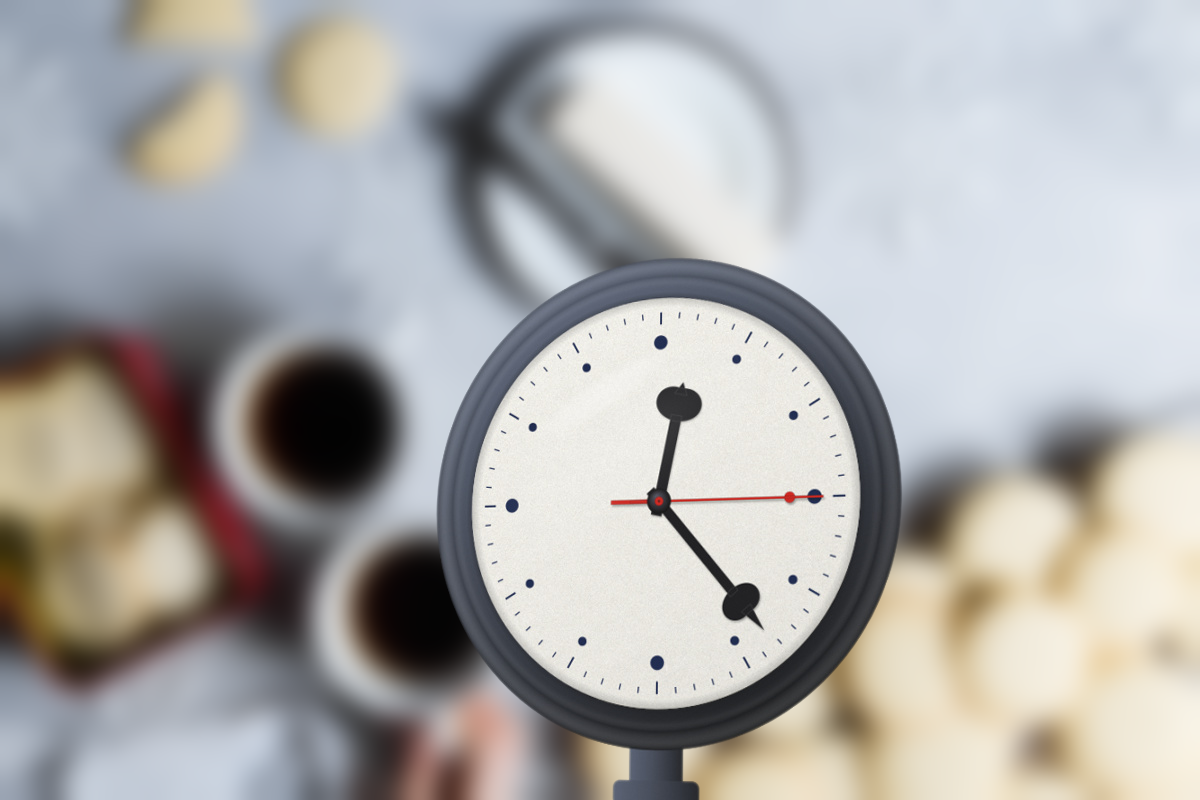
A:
12h23m15s
